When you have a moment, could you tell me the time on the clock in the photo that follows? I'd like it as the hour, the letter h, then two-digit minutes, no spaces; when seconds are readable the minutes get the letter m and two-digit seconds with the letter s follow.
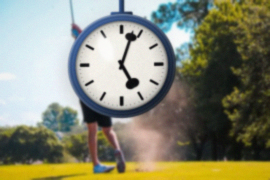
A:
5h03
